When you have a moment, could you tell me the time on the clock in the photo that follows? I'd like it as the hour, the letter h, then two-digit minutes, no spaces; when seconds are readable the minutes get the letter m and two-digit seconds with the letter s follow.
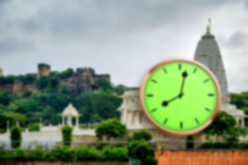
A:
8h02
